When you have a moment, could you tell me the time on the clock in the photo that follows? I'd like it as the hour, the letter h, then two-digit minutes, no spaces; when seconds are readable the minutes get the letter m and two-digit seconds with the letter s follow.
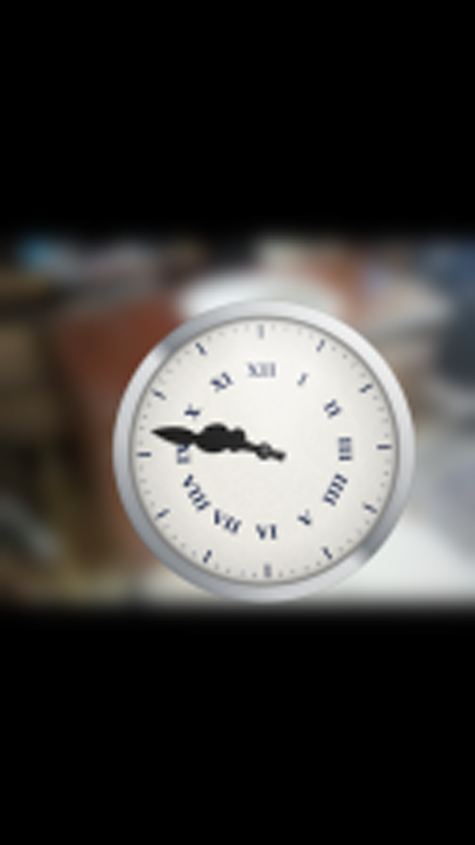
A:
9h47
